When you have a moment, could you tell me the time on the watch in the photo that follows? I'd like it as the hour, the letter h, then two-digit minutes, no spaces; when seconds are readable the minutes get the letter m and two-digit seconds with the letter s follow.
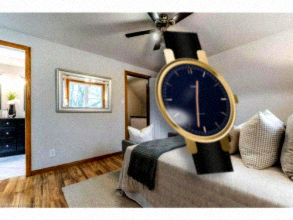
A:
12h32
